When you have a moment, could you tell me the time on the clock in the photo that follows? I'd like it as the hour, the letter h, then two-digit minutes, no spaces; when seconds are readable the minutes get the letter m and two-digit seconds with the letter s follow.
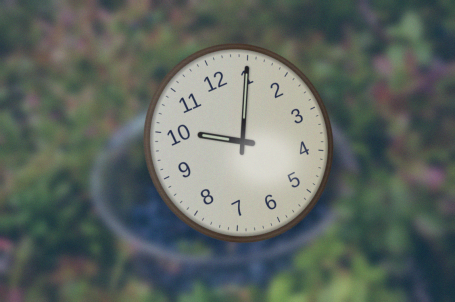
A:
10h05
